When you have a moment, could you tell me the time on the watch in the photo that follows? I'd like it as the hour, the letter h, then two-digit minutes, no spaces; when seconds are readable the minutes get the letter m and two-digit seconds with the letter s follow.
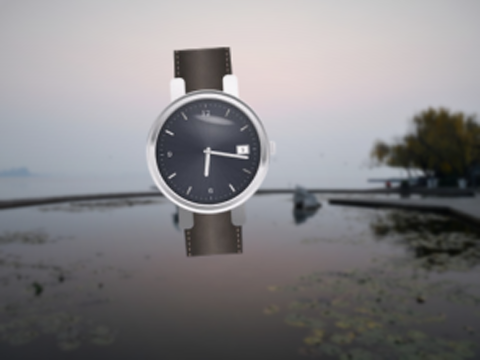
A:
6h17
